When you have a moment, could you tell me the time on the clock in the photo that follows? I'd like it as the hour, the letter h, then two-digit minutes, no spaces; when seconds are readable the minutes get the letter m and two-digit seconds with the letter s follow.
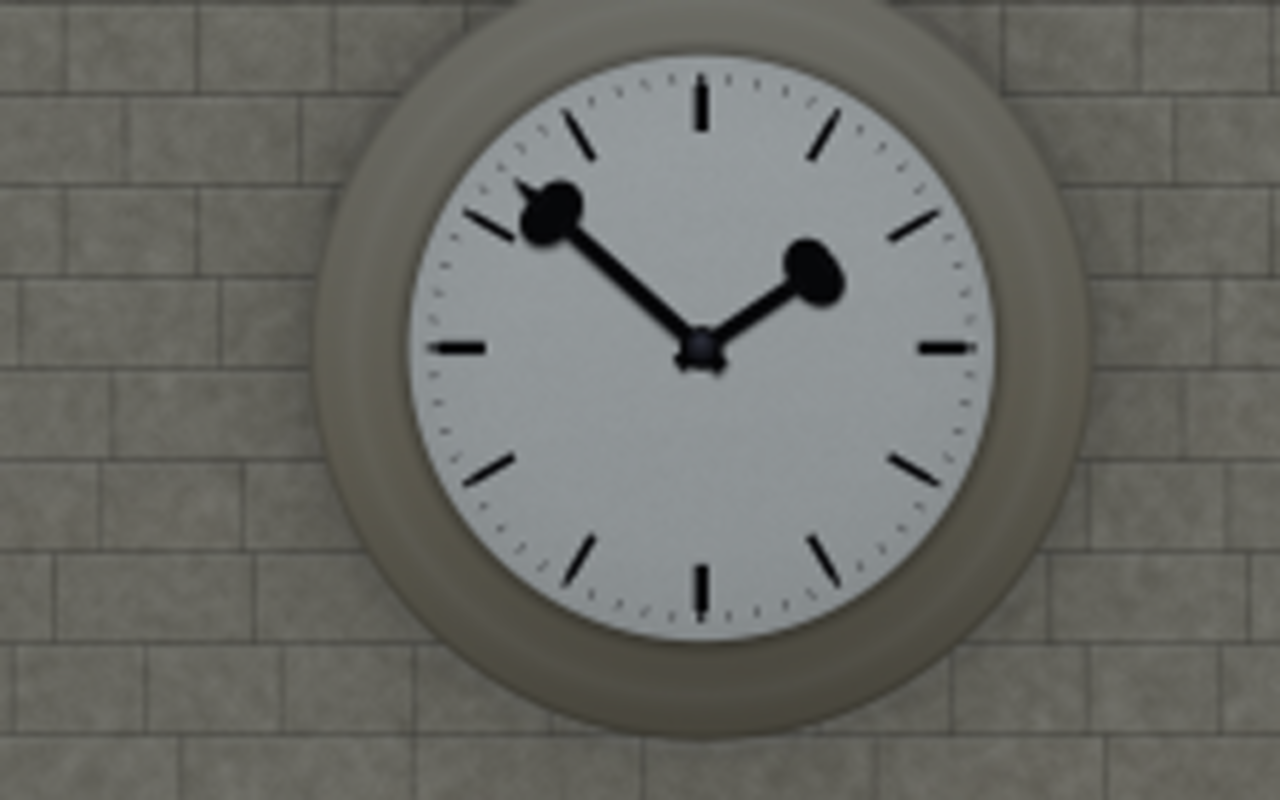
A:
1h52
